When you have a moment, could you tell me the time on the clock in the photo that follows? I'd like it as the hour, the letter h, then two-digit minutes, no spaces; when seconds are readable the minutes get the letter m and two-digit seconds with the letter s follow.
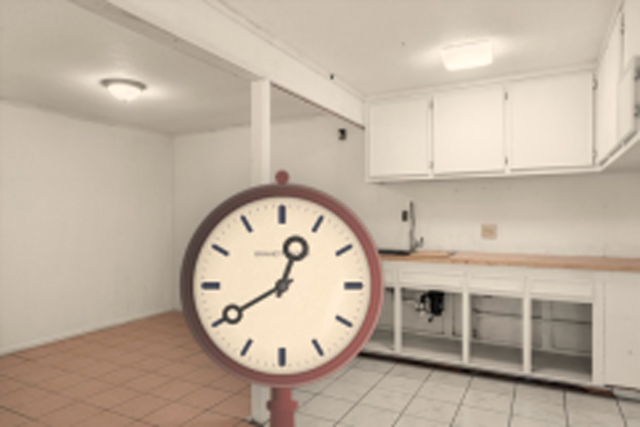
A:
12h40
